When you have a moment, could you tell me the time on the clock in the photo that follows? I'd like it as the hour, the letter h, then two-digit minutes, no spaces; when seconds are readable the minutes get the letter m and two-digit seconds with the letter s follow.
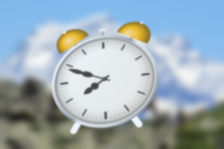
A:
7h49
